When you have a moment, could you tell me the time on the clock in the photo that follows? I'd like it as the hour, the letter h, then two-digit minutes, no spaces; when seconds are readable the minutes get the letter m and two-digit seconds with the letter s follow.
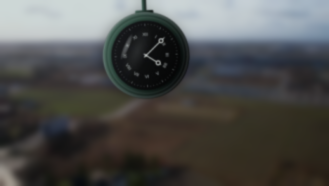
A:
4h08
